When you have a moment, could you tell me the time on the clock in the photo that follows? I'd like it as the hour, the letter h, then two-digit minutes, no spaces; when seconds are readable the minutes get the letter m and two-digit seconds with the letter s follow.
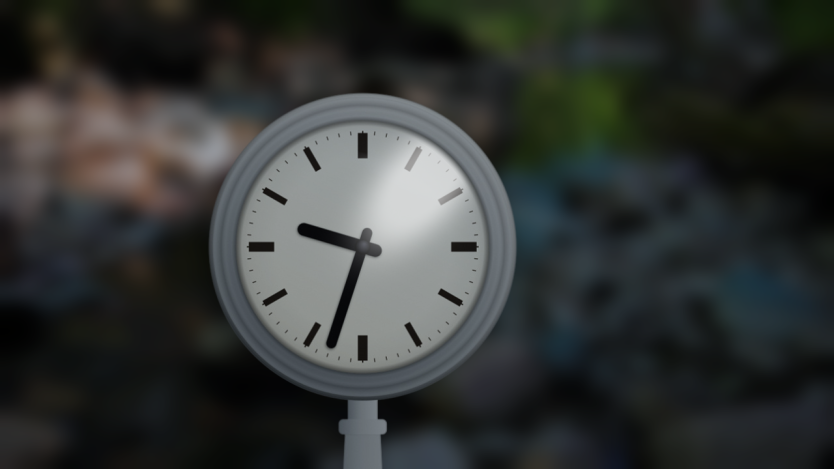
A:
9h33
